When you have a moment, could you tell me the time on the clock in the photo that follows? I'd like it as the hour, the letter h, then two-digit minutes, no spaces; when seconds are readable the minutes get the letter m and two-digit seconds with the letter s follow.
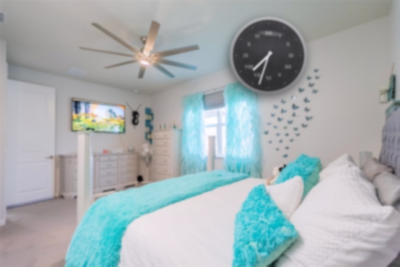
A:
7h33
